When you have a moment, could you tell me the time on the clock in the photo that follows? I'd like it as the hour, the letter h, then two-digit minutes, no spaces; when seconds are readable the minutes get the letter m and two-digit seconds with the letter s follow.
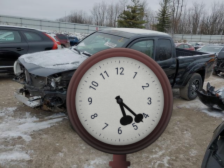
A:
5h22
